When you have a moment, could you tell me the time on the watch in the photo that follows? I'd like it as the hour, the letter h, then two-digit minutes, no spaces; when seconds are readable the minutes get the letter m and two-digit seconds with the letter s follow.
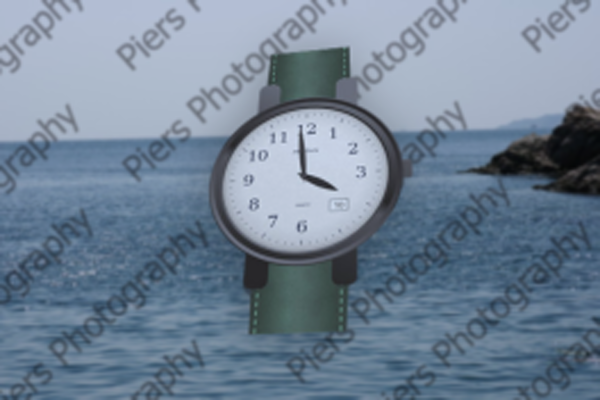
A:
3h59
